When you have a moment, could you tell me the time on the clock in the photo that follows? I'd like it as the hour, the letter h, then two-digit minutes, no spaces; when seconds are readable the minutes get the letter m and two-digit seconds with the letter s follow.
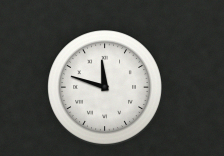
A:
11h48
